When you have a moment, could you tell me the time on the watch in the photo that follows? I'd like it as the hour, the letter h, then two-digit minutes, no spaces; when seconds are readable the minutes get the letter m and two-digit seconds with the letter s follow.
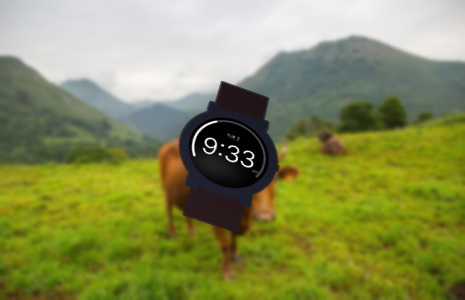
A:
9h33
